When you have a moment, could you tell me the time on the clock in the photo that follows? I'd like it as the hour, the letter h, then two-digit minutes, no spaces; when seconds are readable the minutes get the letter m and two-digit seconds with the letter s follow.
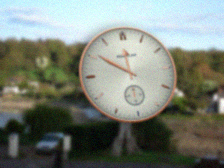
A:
11h51
